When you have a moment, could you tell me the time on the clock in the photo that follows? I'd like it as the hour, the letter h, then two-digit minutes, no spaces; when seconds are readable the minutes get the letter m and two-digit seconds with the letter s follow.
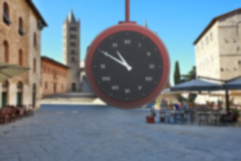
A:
10h50
